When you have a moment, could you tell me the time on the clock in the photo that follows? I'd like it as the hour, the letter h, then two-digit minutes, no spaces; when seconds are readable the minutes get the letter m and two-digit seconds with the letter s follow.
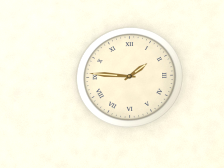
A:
1h46
